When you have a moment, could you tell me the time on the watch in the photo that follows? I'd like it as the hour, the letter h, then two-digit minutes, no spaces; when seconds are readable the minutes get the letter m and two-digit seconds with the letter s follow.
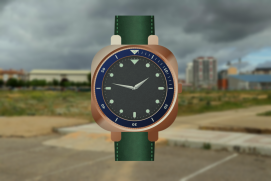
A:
1h47
